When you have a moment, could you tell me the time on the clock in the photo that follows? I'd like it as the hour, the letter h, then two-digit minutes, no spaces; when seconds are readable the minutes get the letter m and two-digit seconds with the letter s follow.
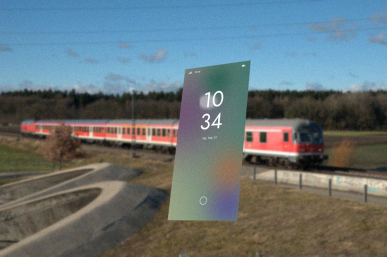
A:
10h34
